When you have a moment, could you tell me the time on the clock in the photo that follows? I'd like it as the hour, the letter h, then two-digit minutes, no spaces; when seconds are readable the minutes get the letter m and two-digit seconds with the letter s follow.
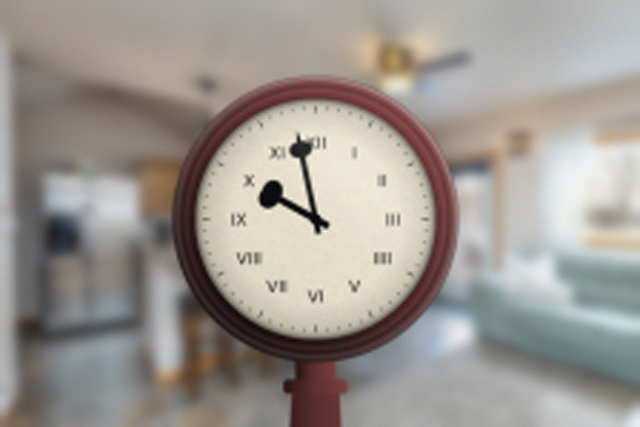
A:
9h58
